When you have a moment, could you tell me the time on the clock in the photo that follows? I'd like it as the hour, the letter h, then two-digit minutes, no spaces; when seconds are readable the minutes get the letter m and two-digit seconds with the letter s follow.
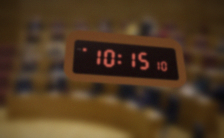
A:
10h15m10s
